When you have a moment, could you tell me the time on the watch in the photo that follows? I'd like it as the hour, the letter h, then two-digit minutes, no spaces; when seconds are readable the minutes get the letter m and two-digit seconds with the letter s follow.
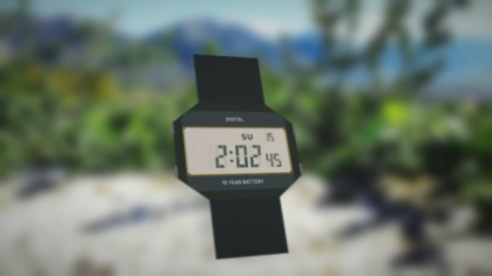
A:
2h02m45s
